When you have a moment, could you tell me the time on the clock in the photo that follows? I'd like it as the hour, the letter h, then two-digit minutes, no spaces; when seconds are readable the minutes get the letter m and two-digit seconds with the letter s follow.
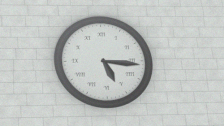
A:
5h16
